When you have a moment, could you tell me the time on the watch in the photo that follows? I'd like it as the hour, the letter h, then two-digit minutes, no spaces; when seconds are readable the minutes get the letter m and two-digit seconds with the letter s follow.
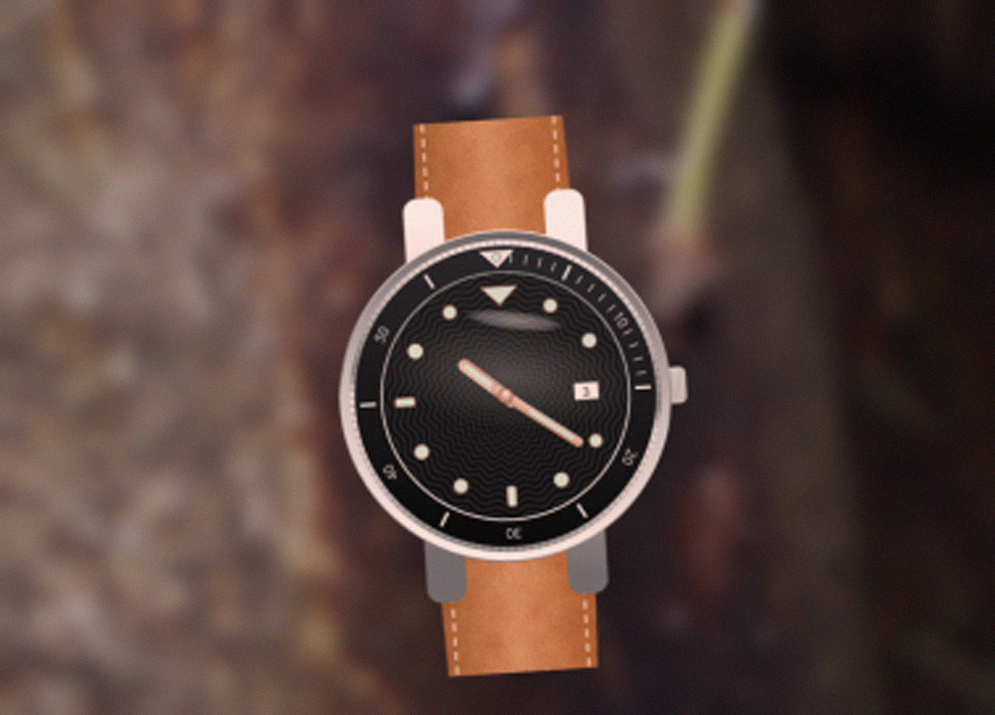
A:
10h21
